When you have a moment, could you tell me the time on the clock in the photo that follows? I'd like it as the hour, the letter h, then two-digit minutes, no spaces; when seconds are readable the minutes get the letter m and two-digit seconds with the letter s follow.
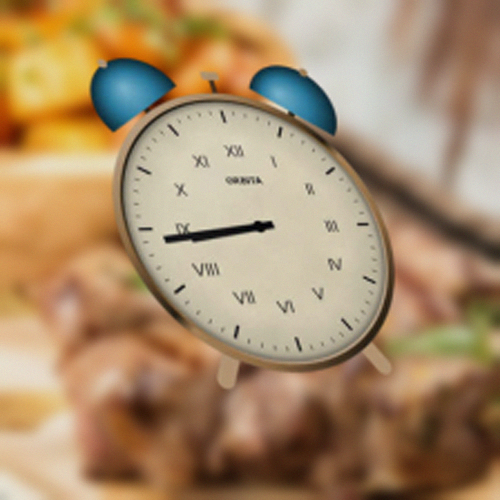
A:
8h44
